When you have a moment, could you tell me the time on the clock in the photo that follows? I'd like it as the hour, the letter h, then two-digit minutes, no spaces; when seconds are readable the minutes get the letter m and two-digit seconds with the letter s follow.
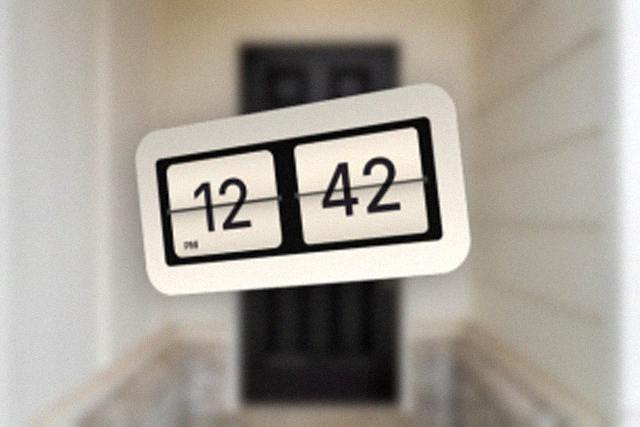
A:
12h42
